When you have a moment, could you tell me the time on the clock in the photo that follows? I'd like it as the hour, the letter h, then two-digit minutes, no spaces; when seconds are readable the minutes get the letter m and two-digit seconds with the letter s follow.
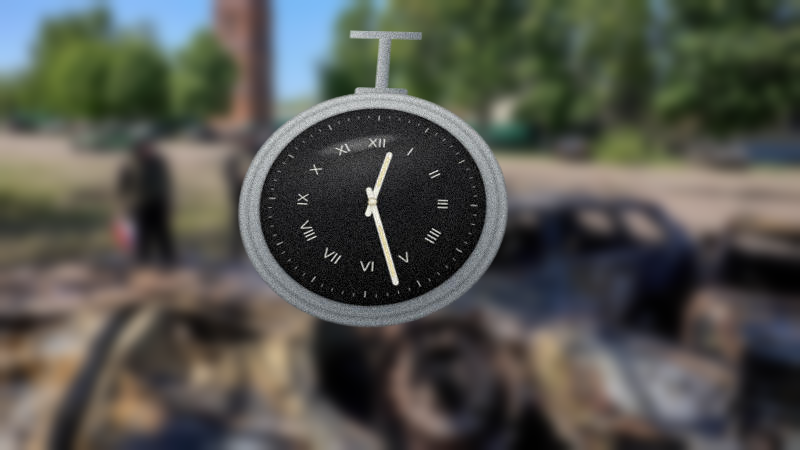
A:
12h27
